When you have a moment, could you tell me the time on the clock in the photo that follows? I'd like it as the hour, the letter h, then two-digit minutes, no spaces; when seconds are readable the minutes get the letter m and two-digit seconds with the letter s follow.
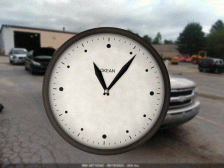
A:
11h06
